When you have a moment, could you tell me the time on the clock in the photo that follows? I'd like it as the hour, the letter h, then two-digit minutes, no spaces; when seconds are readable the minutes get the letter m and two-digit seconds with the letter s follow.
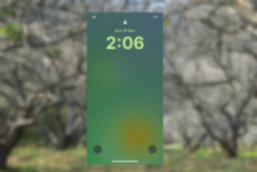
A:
2h06
